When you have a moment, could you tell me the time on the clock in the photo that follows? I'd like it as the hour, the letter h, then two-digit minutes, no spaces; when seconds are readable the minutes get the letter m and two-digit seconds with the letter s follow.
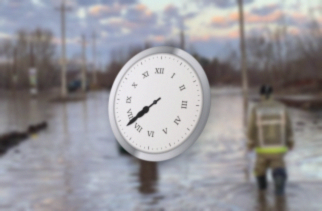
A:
7h38
